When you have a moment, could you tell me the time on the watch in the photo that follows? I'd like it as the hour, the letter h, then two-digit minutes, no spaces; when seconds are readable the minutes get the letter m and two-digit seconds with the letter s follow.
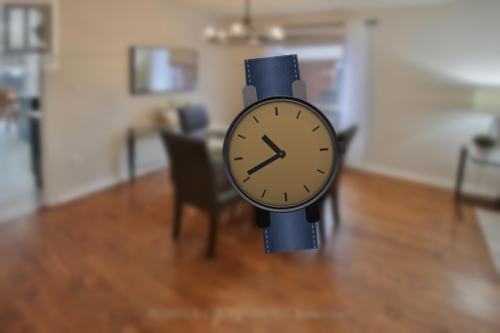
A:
10h41
